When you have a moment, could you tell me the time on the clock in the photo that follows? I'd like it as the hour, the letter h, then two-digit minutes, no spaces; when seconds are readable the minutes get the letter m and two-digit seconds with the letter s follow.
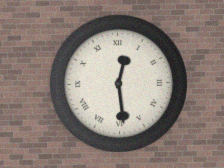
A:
12h29
